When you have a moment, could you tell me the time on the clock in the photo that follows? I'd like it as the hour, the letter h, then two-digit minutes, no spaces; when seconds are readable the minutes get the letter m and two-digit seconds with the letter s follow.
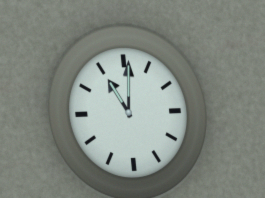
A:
11h01
